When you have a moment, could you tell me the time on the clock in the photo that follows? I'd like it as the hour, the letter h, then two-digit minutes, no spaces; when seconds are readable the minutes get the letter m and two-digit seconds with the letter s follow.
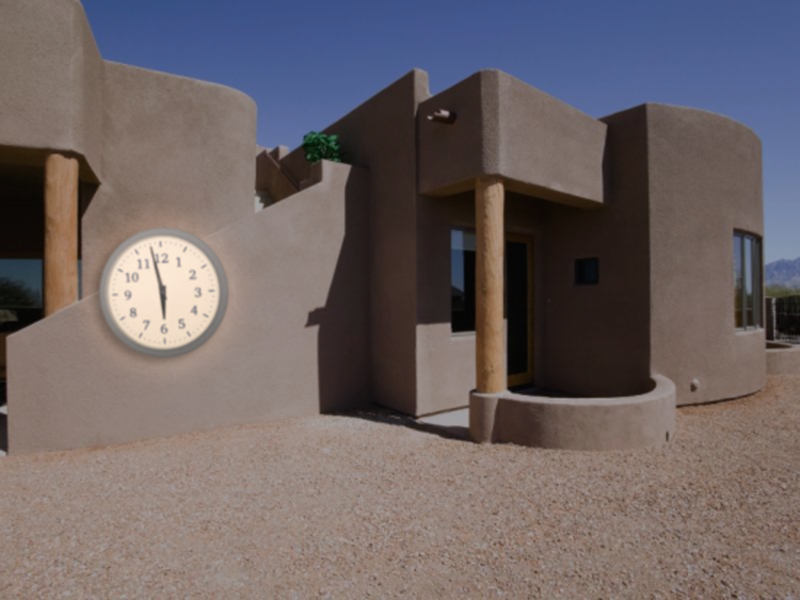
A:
5h58
